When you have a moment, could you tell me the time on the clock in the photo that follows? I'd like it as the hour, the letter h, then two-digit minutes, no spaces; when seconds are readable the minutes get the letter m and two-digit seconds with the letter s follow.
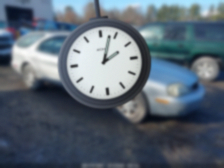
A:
2h03
